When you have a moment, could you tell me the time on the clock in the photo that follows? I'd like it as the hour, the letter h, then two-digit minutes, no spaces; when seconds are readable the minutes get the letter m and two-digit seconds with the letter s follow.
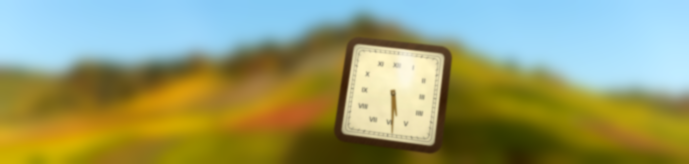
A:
5h29
